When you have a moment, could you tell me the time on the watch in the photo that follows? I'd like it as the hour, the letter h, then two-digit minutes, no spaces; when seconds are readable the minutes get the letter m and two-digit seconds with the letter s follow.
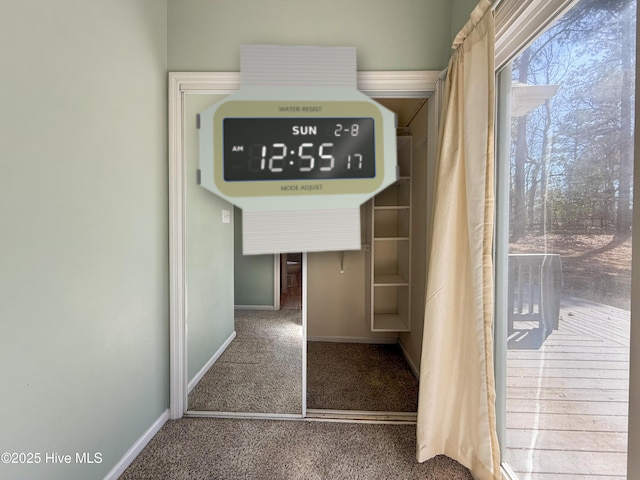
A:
12h55m17s
